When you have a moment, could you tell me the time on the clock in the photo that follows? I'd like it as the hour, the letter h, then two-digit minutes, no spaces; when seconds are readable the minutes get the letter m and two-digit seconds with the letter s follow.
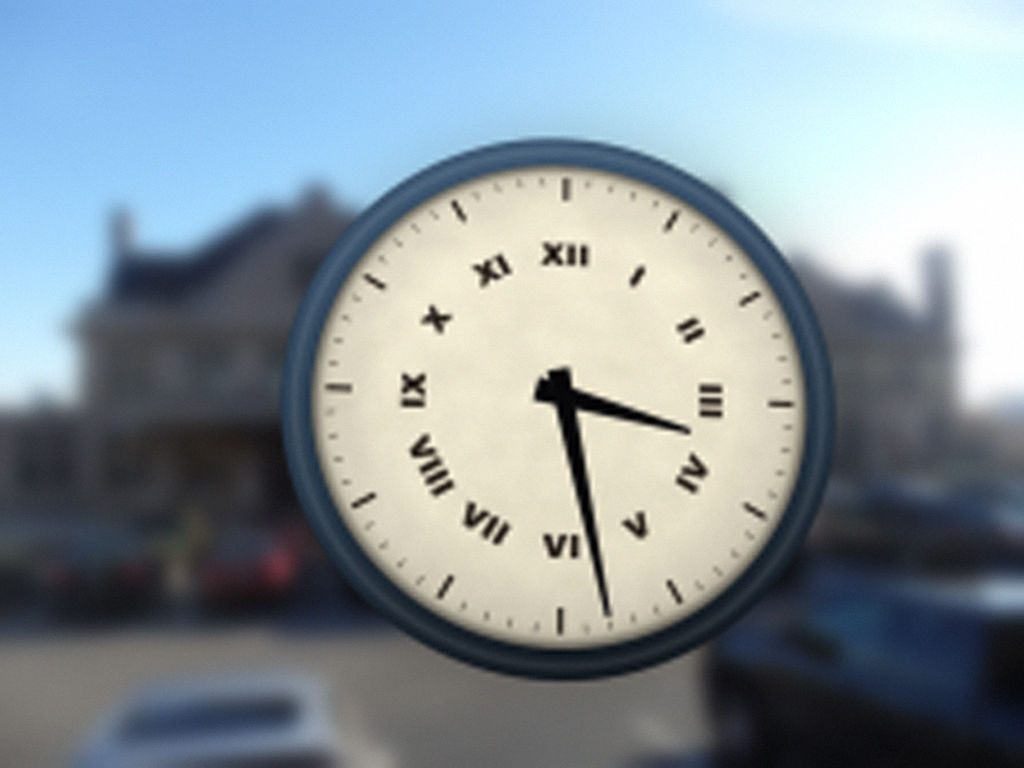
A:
3h28
